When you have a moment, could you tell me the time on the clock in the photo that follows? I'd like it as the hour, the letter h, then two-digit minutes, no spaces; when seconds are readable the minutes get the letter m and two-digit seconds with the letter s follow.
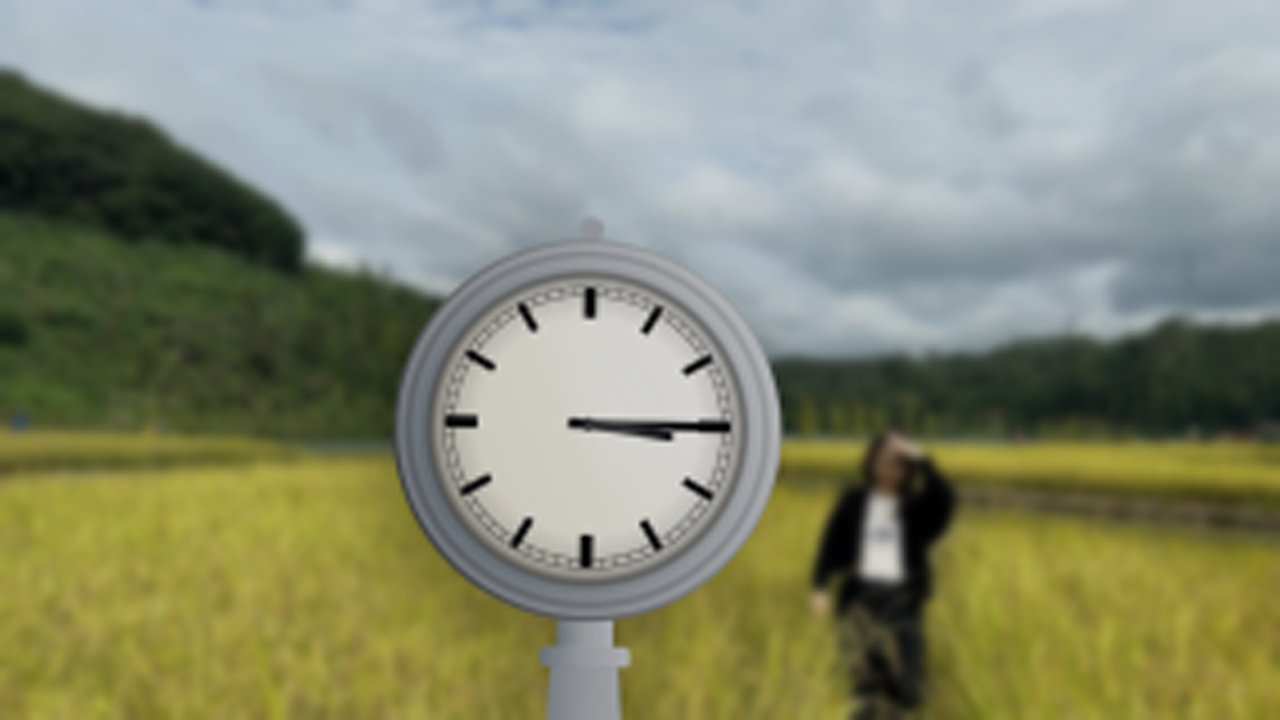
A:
3h15
